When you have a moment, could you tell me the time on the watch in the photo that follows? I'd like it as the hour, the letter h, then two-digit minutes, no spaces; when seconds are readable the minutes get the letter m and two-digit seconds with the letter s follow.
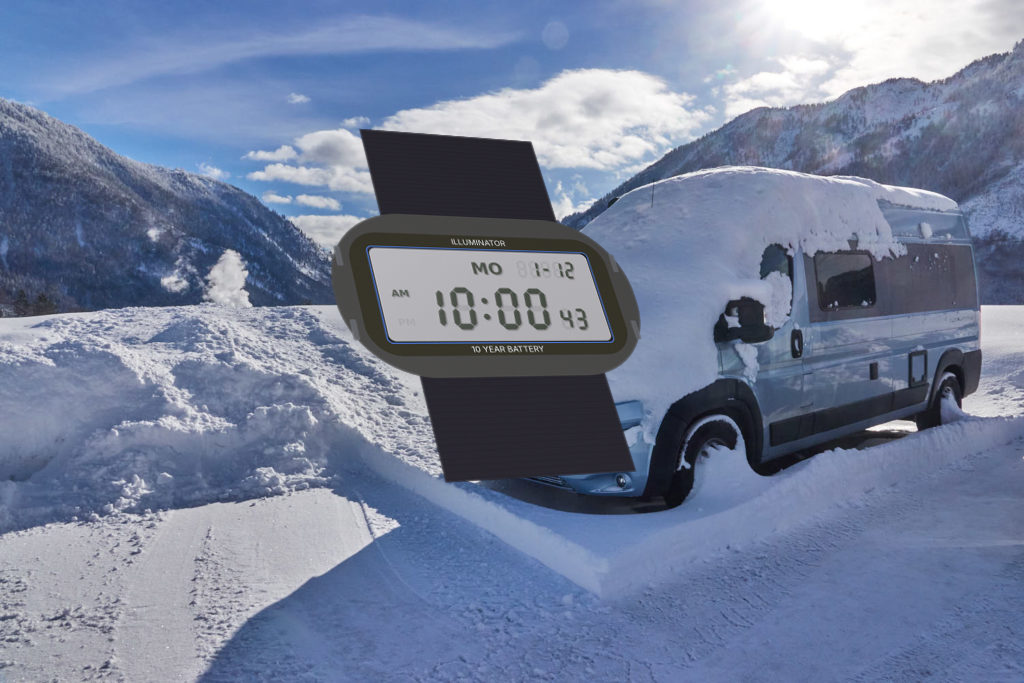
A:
10h00m43s
